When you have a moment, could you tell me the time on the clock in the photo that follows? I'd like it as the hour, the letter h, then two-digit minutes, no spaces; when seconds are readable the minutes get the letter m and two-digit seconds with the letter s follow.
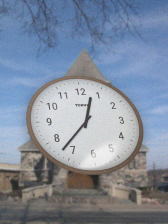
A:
12h37
